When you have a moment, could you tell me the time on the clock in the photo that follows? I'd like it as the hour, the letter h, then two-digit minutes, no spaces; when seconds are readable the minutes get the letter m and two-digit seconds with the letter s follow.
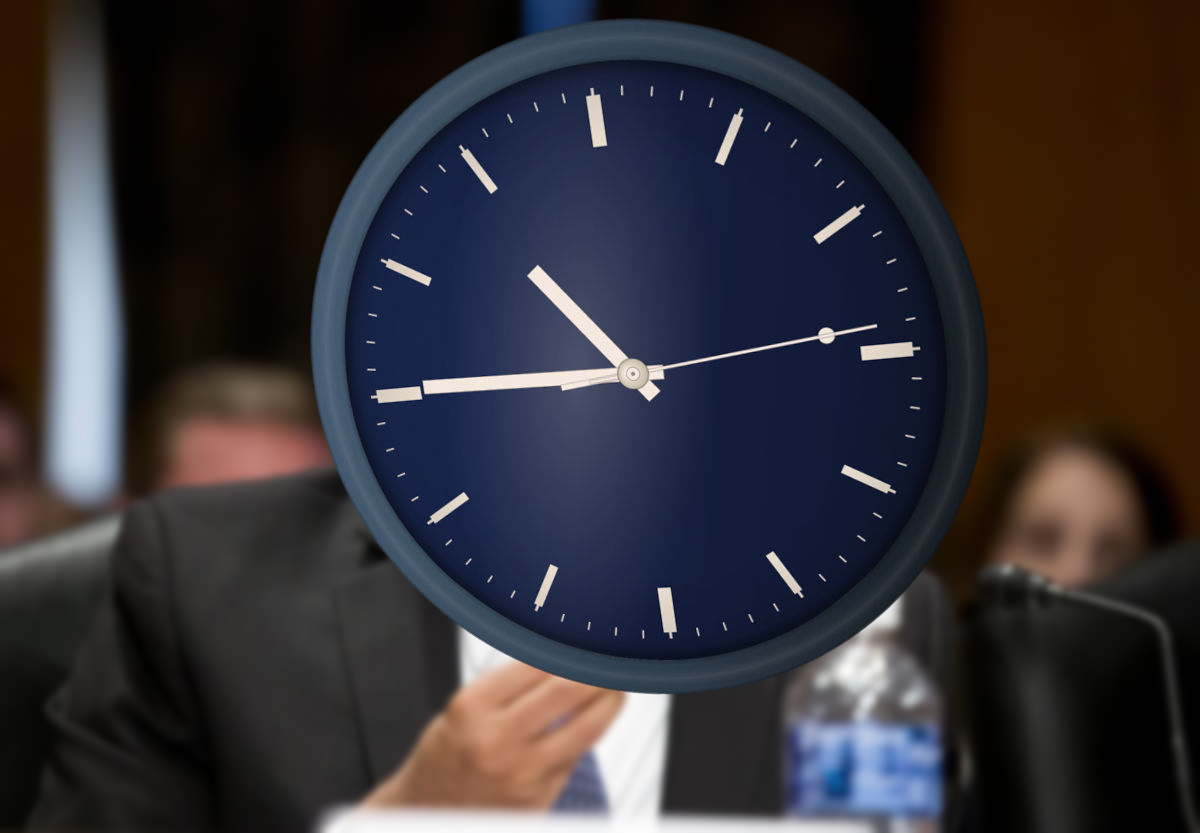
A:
10h45m14s
